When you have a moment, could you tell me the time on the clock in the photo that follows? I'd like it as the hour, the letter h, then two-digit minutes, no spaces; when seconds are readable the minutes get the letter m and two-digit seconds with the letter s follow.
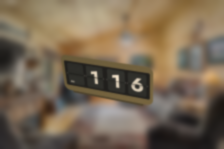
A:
1h16
